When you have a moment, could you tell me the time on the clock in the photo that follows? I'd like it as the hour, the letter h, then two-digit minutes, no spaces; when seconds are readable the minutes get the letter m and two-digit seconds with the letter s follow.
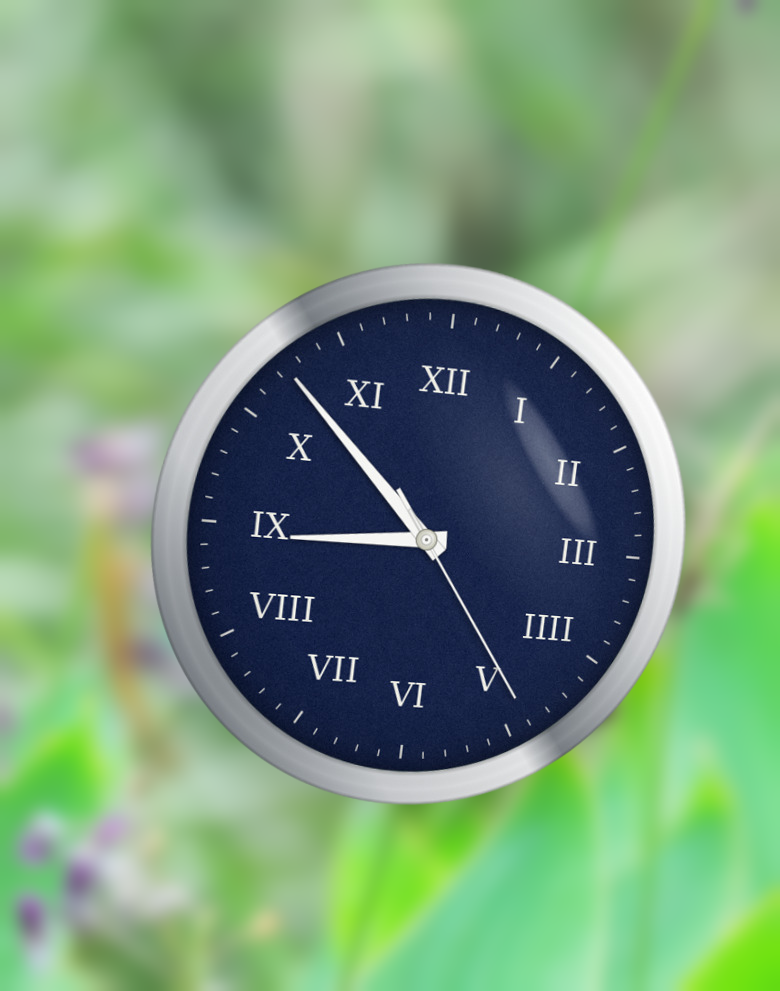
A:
8h52m24s
